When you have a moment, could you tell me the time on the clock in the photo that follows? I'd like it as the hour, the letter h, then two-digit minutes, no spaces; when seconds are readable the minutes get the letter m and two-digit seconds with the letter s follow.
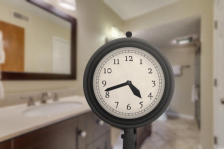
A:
4h42
